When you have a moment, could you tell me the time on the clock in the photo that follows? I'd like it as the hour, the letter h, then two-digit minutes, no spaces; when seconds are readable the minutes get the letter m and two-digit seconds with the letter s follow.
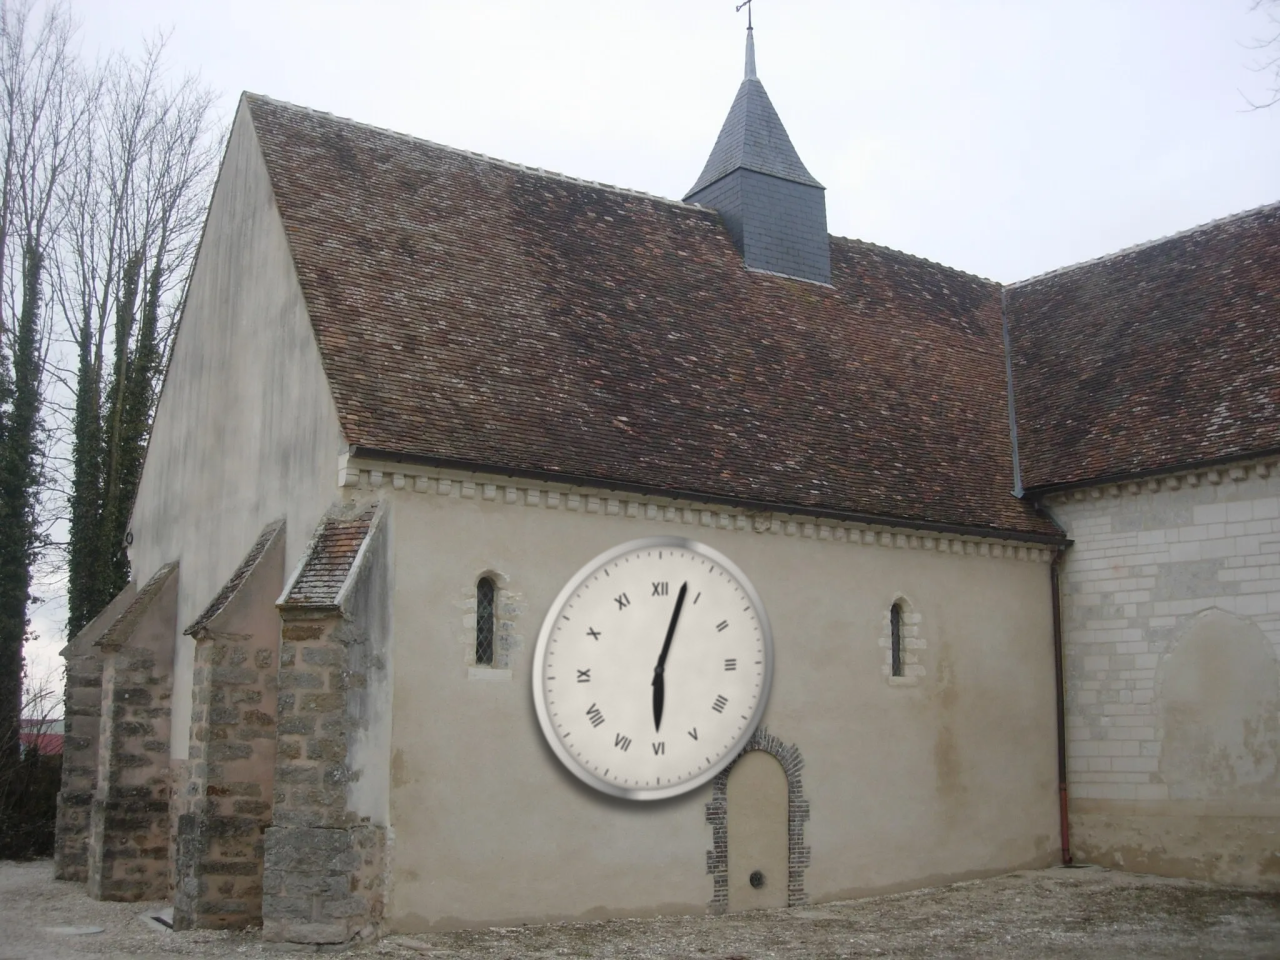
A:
6h03
